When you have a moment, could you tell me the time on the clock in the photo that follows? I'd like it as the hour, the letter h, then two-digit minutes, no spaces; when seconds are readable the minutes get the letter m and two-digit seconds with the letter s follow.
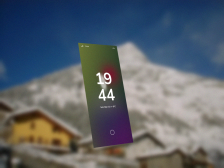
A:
19h44
